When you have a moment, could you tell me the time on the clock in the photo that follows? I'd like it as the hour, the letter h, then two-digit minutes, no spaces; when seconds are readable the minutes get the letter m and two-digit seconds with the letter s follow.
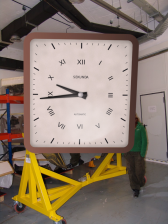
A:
9h44
